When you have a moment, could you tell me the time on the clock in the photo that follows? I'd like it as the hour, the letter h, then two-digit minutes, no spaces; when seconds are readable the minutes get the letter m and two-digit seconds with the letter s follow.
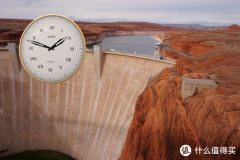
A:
1h48
